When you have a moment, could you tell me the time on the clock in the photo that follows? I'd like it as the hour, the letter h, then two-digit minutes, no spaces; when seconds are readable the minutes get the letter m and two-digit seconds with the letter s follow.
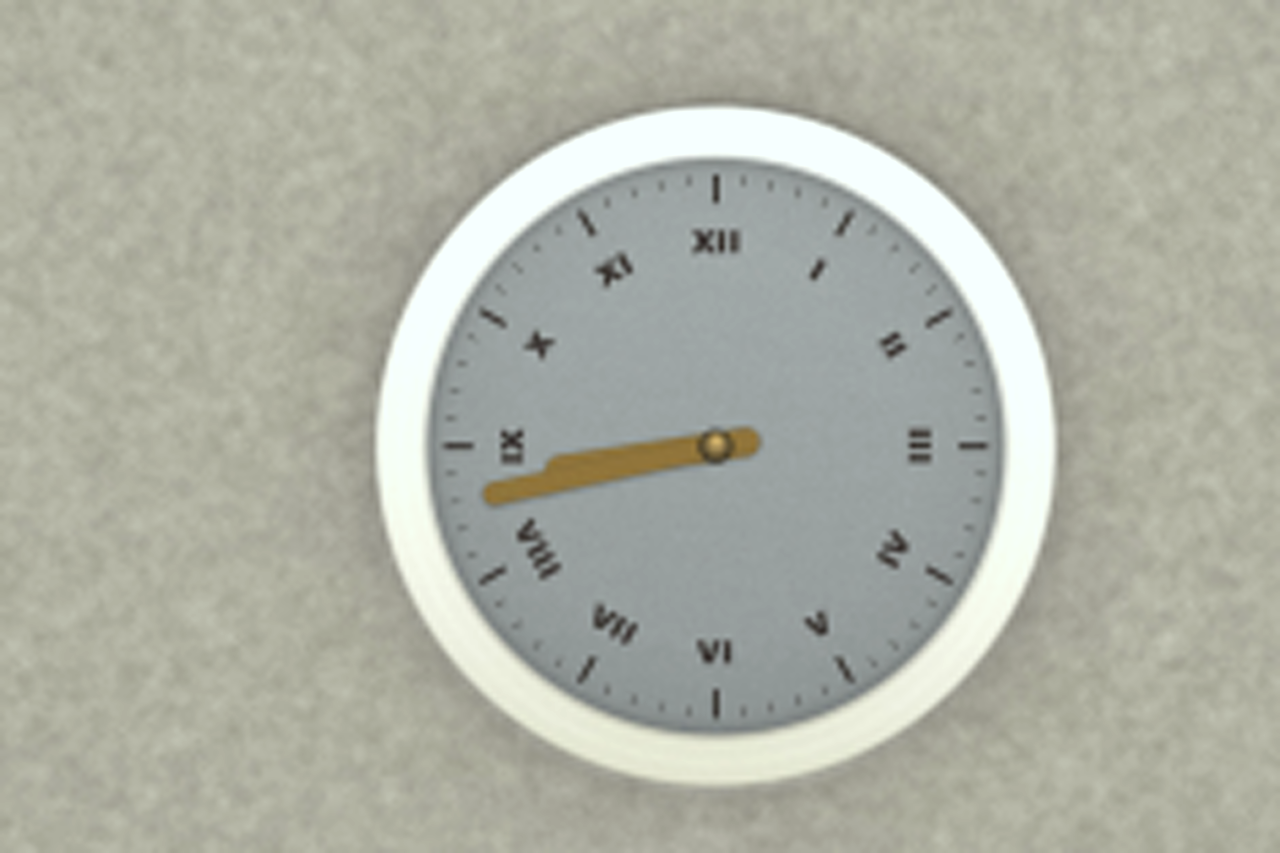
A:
8h43
